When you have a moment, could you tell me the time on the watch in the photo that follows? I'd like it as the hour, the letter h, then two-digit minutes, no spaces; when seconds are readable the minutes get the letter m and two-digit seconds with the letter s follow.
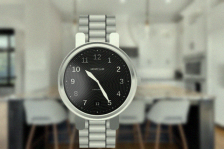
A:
10h25
